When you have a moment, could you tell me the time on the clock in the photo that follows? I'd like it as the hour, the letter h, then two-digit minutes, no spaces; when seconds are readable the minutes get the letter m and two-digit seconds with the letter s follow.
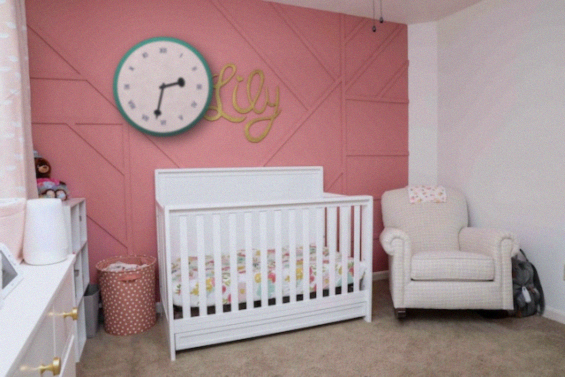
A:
2h32
